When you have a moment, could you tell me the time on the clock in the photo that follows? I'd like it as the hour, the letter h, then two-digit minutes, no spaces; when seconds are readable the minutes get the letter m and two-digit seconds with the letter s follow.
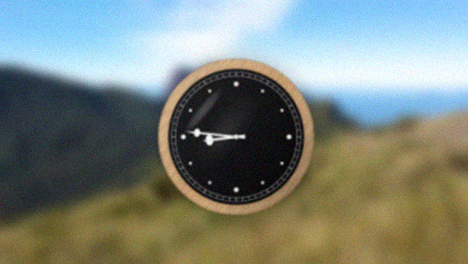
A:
8h46
